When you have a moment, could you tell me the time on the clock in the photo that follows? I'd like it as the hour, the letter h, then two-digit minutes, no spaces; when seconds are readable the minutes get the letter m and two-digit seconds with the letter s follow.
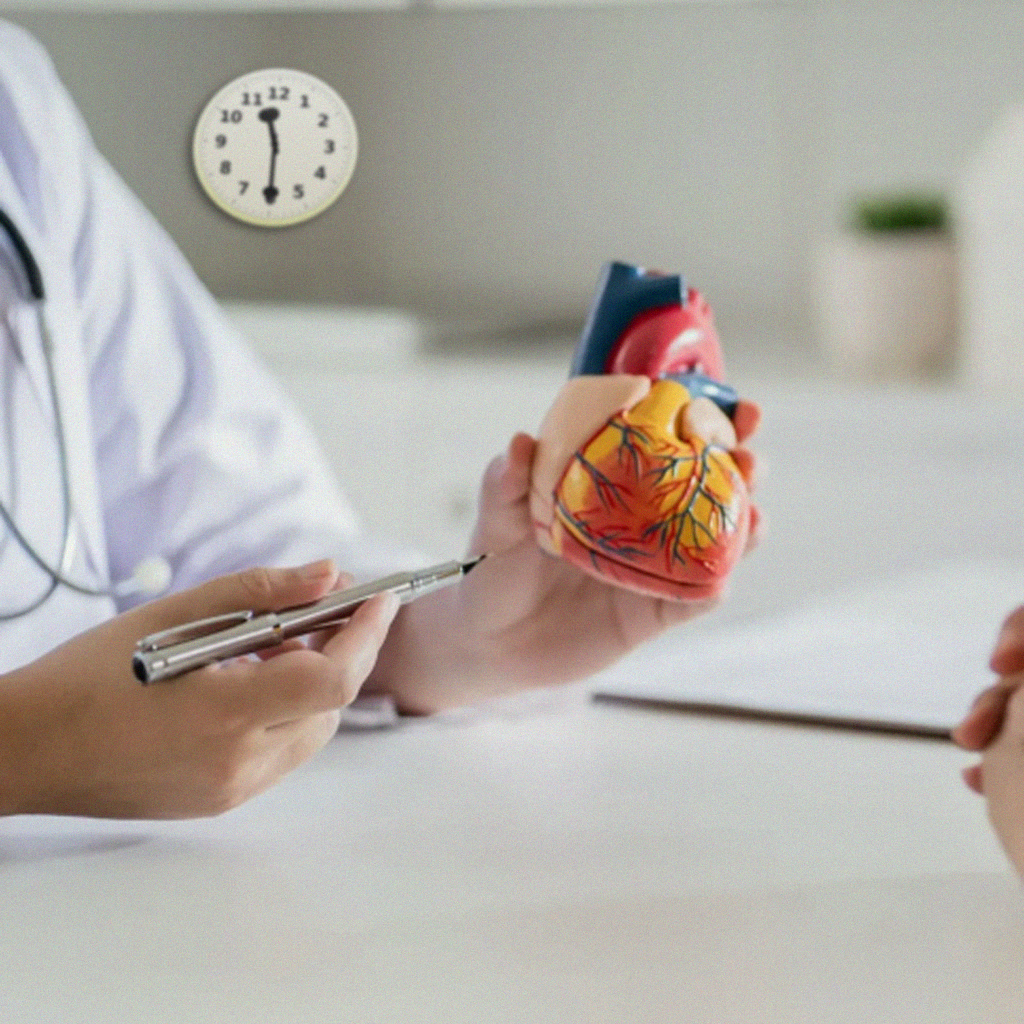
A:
11h30
